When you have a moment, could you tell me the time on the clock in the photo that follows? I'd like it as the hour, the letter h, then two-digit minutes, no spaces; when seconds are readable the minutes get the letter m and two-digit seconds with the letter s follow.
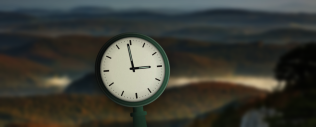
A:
2h59
